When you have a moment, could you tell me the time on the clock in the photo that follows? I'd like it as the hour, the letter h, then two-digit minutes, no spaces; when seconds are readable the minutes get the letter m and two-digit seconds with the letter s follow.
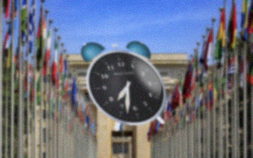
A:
7h33
